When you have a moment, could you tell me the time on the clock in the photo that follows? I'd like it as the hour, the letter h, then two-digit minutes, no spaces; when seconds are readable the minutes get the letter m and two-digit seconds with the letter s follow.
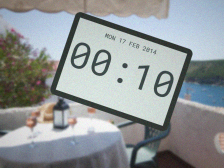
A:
0h10
